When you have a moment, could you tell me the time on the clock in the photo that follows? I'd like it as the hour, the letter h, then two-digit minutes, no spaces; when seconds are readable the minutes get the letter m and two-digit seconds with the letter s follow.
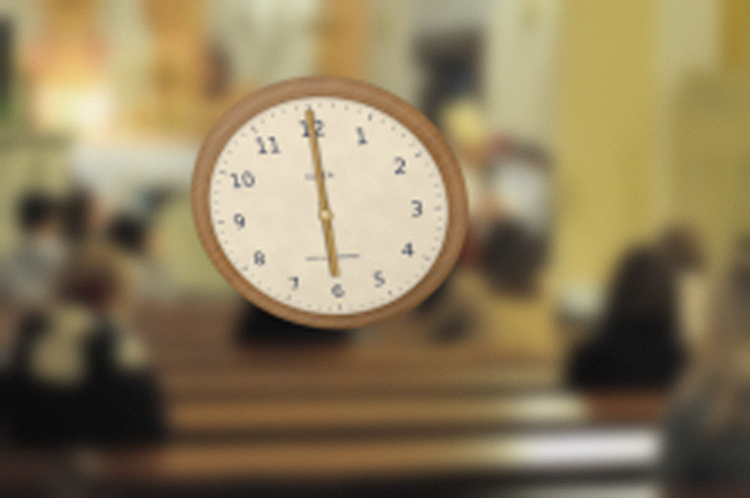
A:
6h00
